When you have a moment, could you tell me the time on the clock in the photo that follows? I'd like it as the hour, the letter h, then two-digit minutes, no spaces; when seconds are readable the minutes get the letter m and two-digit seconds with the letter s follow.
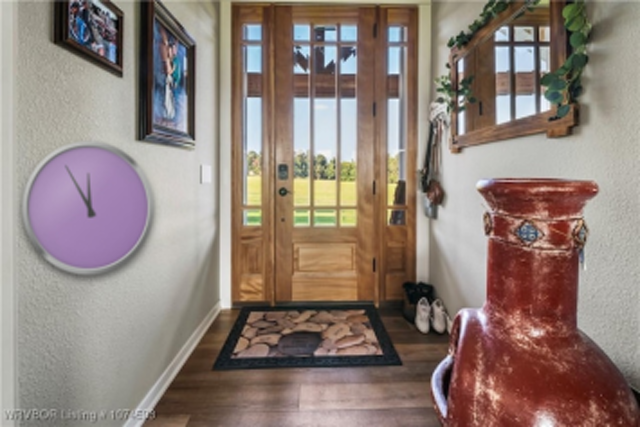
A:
11h55
